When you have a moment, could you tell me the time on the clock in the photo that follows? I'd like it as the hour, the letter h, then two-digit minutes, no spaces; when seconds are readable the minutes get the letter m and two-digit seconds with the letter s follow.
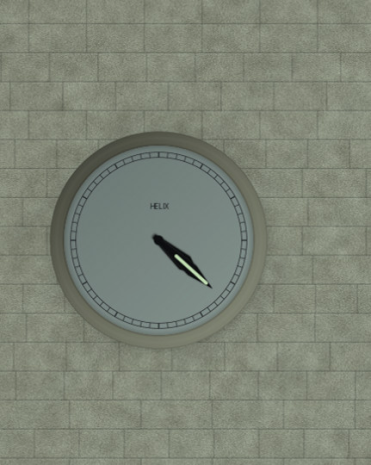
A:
4h22
